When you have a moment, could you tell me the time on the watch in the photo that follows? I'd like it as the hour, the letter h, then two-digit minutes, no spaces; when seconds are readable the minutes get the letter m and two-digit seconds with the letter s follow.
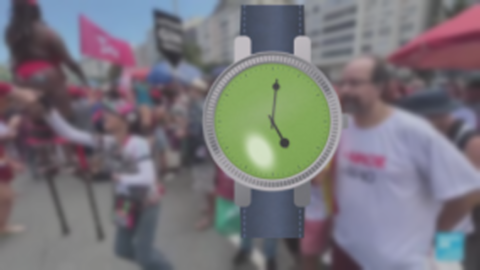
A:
5h01
